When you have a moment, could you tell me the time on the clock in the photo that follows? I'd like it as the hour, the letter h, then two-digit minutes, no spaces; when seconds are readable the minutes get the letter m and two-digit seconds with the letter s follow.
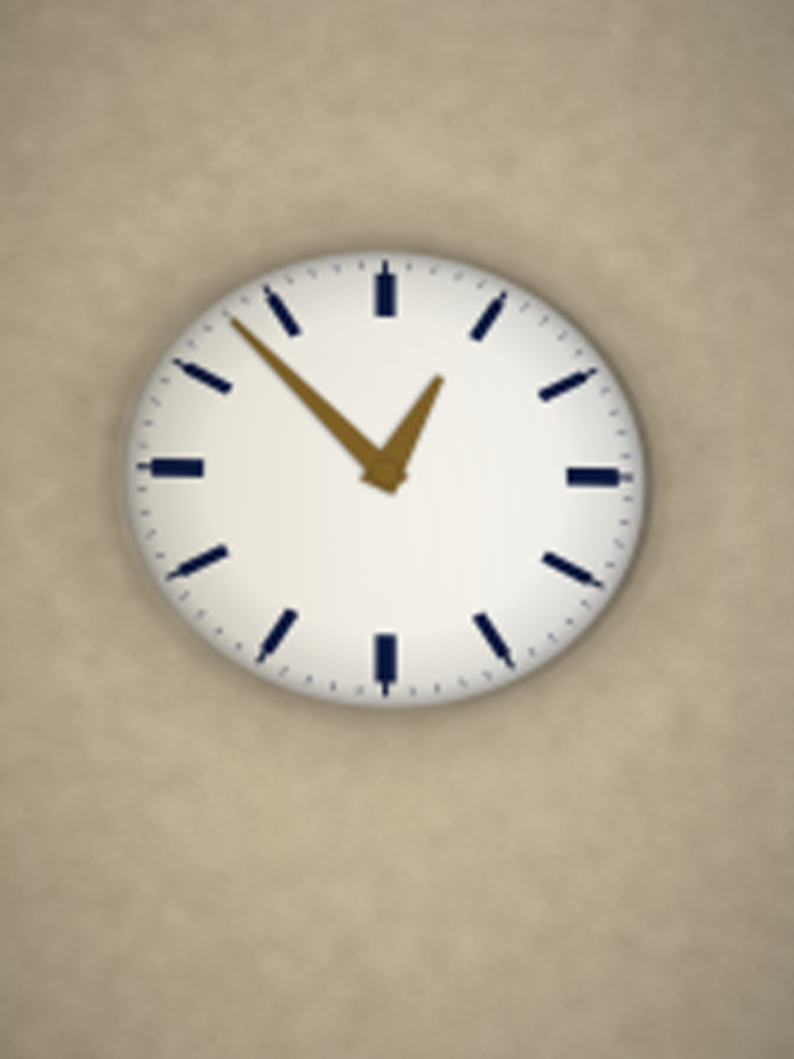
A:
12h53
